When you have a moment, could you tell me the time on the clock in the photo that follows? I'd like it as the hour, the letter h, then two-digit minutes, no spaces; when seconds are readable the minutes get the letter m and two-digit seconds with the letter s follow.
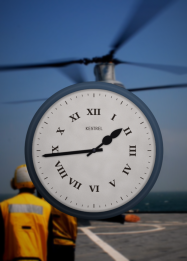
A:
1h44
